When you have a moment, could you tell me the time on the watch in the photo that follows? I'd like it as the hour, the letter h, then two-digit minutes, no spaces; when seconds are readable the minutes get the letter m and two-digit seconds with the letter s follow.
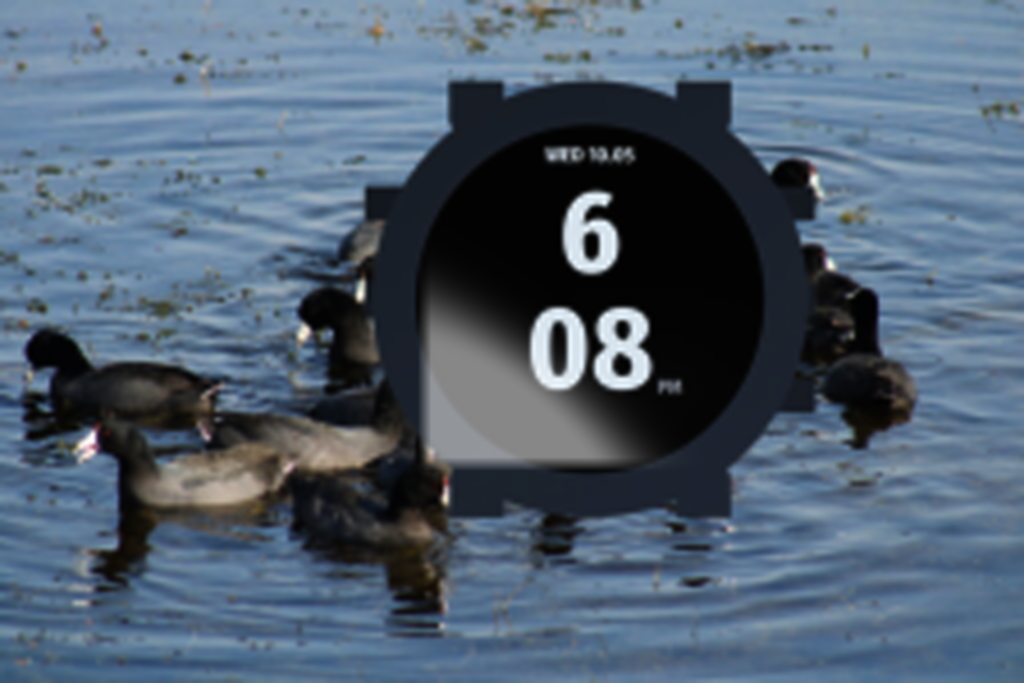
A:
6h08
